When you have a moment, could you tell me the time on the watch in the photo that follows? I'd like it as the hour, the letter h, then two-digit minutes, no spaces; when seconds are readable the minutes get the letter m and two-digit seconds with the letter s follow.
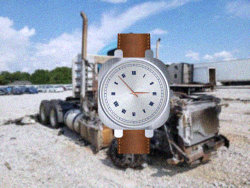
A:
2h53
